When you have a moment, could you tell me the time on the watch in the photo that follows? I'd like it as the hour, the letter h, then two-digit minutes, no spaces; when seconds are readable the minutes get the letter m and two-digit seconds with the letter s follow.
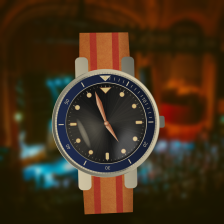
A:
4h57
